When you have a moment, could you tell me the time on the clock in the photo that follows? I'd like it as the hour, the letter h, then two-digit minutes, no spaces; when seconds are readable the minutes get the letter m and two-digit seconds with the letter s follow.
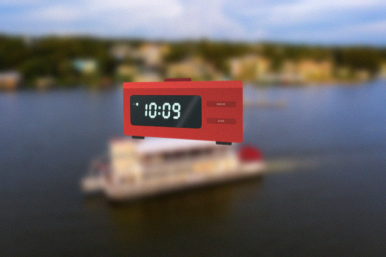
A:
10h09
